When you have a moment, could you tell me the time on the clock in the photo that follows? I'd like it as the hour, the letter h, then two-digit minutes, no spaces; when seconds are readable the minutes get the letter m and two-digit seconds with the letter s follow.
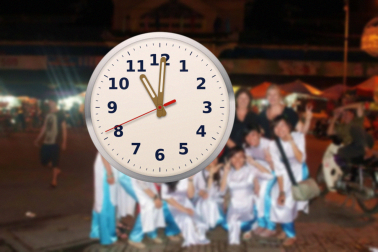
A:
11h00m41s
